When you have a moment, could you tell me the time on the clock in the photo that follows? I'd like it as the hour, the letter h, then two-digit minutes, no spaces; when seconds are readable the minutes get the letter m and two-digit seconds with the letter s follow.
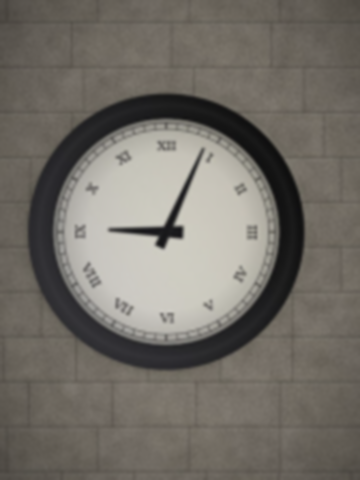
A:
9h04
